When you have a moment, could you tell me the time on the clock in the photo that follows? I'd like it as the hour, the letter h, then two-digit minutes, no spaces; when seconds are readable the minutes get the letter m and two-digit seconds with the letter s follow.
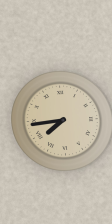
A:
7h44
